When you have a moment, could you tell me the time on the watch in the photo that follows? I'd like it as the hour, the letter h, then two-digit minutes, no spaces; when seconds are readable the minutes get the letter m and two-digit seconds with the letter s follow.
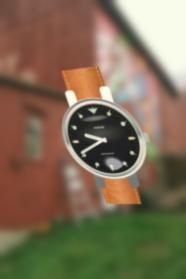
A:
9h41
